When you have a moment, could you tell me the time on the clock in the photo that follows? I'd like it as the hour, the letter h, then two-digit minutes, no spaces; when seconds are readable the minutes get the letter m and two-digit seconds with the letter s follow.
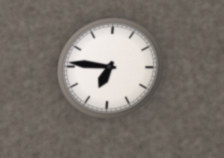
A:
6h46
